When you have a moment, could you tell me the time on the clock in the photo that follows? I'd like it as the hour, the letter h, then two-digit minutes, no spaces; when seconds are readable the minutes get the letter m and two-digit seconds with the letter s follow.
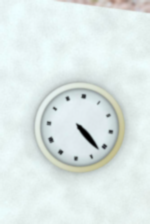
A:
4h22
